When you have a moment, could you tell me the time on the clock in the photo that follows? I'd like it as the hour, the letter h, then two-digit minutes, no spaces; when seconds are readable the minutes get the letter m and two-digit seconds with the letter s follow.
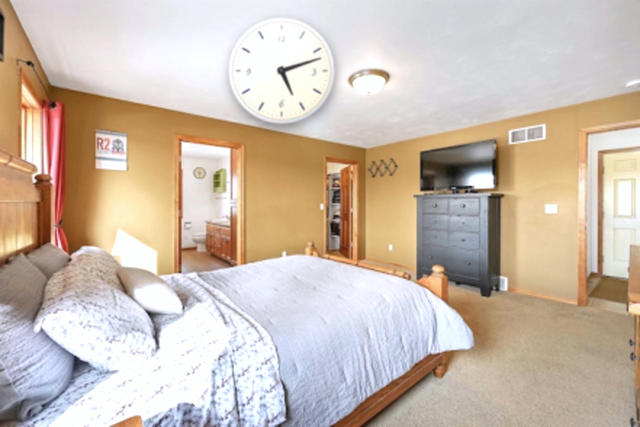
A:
5h12
